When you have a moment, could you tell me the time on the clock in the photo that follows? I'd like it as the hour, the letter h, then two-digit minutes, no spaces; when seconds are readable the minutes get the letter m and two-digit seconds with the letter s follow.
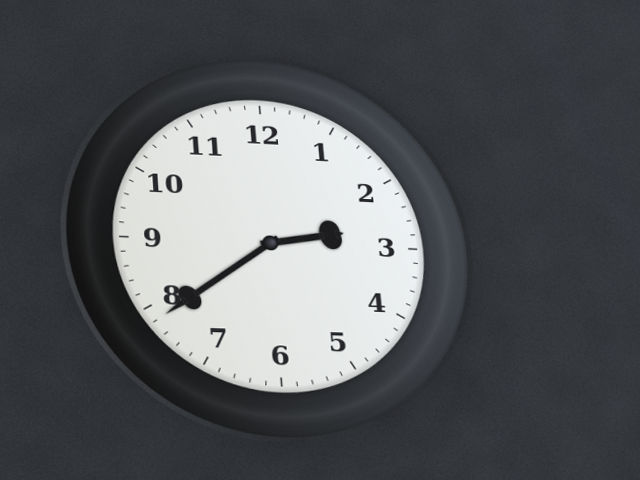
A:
2h39
